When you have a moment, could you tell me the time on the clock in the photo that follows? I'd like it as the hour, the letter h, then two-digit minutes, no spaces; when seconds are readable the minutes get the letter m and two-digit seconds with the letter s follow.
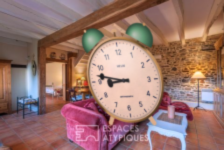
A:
8h47
